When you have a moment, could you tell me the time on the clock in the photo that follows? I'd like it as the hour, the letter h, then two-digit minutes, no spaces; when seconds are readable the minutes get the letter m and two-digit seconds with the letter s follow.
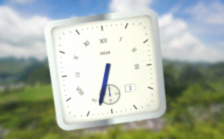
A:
6h33
